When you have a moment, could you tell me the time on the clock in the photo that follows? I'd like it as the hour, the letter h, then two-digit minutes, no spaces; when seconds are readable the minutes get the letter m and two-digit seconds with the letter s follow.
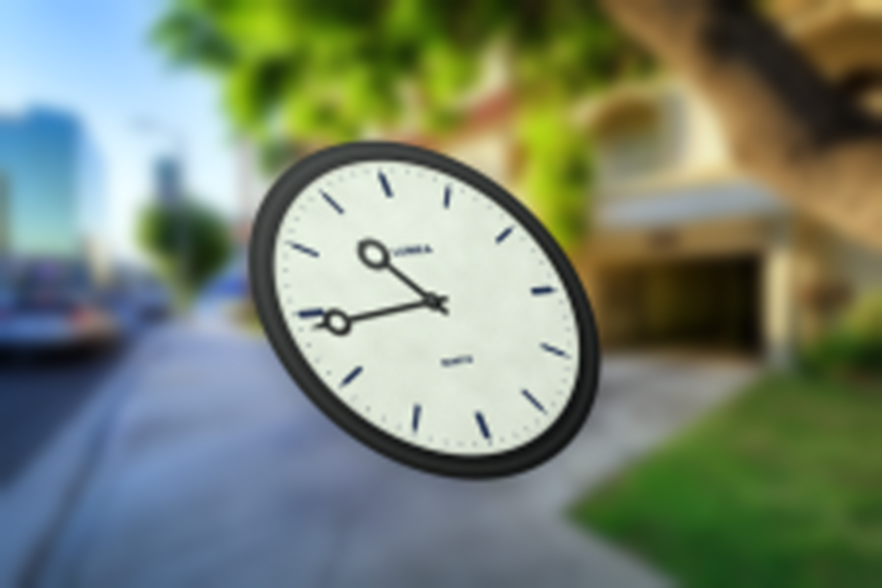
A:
10h44
